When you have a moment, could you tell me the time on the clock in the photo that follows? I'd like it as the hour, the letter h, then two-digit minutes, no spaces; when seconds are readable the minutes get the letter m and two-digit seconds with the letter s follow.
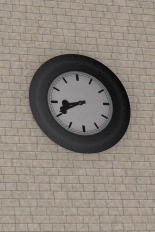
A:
8h41
